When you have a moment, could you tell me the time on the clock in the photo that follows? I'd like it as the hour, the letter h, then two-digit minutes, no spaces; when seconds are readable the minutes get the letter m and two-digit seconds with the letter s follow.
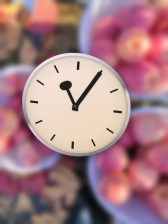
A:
11h05
